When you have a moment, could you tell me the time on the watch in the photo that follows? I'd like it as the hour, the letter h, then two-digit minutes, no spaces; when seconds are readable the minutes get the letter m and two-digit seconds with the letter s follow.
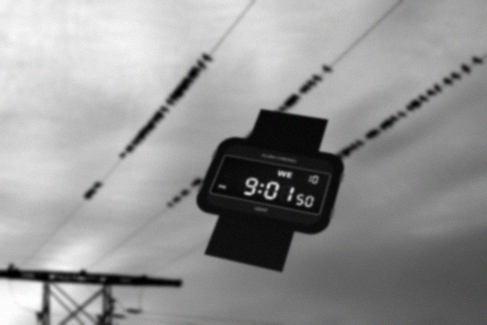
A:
9h01m50s
